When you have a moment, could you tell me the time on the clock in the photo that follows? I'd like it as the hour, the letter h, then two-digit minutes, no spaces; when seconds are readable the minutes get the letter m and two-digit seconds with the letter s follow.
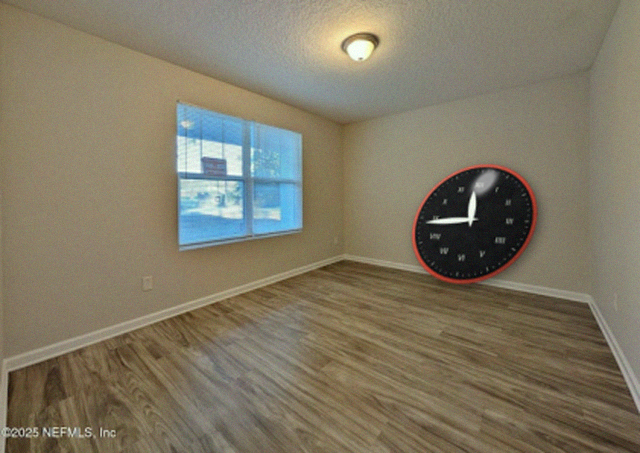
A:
11h44
